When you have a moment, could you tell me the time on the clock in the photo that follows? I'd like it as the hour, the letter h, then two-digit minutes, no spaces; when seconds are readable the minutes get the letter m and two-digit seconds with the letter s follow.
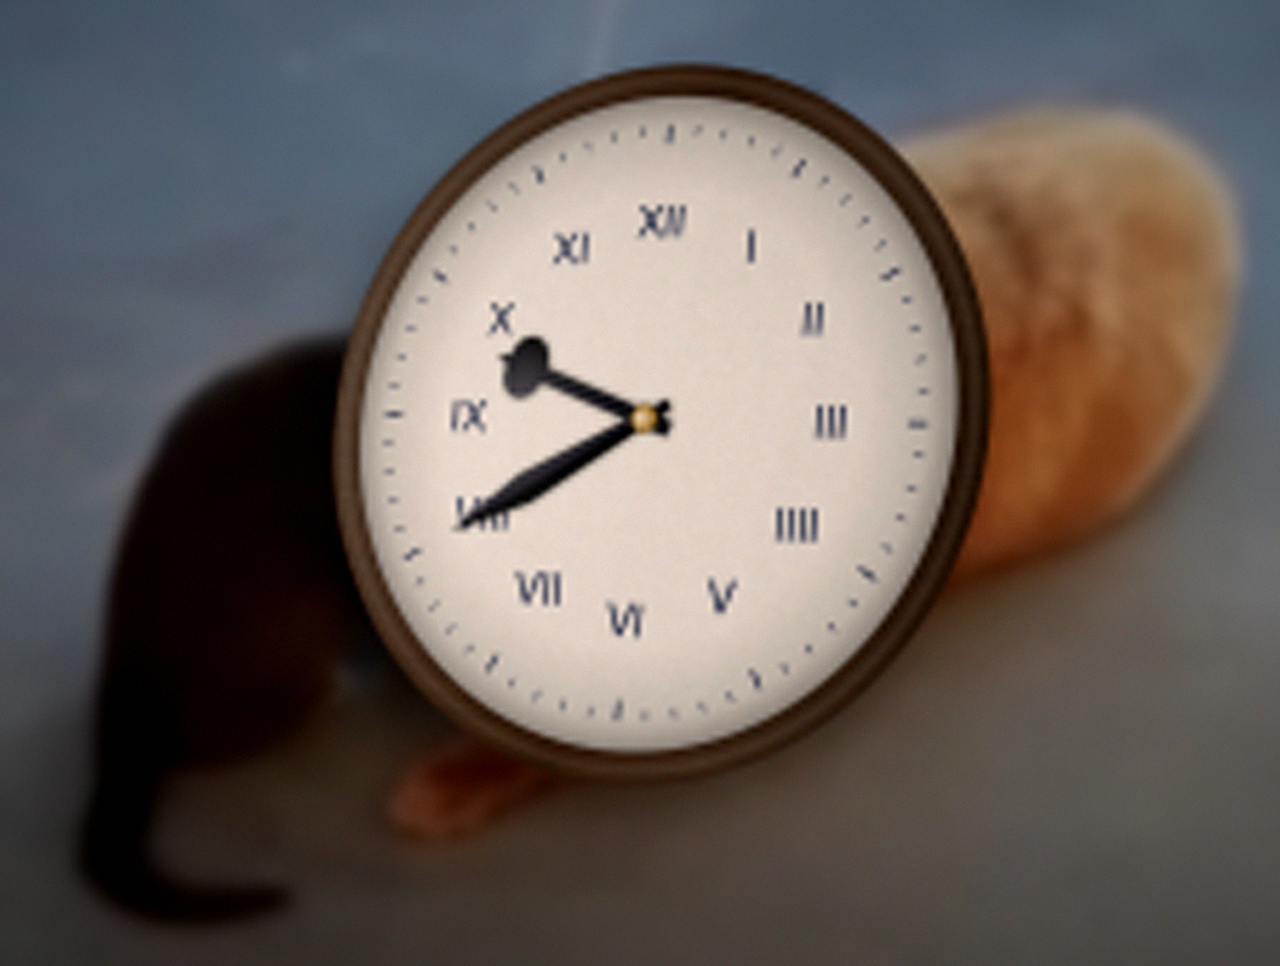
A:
9h40
